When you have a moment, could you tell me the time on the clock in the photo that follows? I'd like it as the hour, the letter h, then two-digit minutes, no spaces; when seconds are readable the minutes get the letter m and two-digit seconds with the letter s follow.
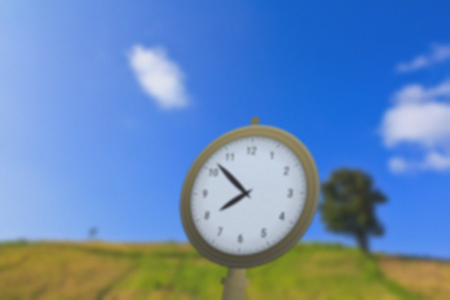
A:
7h52
